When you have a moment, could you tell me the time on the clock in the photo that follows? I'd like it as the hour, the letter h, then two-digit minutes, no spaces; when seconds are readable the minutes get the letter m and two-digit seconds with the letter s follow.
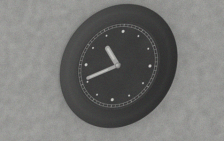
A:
10h41
